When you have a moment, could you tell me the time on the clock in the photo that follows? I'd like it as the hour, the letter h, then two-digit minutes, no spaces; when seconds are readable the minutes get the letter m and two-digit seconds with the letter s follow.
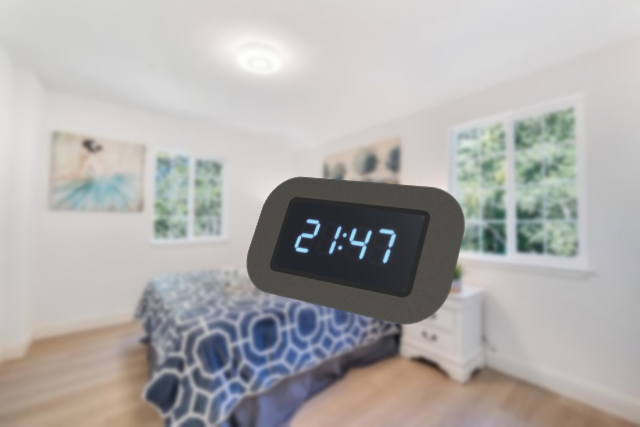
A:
21h47
